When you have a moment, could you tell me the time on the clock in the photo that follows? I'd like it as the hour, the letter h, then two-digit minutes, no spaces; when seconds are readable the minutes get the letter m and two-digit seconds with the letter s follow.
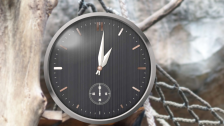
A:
1h01
